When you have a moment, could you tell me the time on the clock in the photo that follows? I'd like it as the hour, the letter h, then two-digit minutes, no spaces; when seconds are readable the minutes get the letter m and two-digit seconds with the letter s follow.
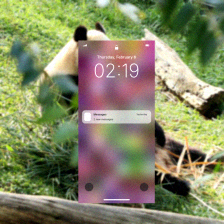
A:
2h19
